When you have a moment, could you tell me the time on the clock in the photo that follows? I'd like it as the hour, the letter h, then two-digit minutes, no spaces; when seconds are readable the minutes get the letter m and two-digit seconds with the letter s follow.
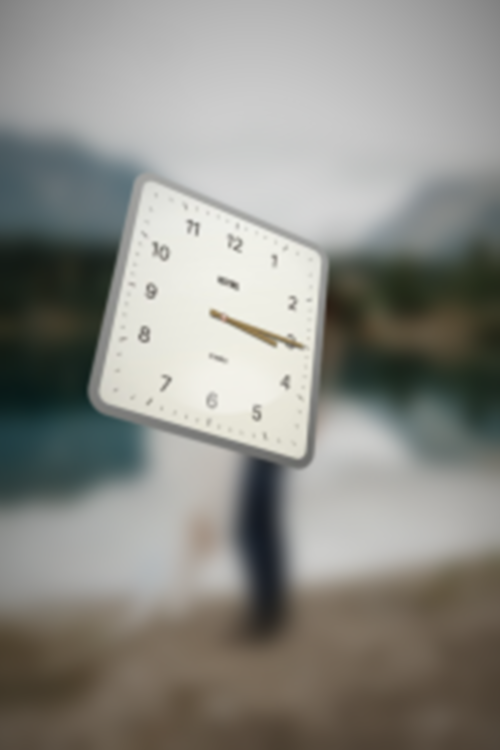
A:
3h15
